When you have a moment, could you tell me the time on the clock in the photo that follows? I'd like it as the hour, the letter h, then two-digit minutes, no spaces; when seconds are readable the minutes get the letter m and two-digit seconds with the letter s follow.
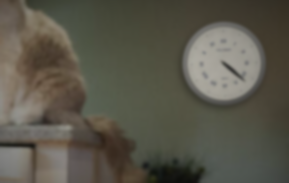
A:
4h22
